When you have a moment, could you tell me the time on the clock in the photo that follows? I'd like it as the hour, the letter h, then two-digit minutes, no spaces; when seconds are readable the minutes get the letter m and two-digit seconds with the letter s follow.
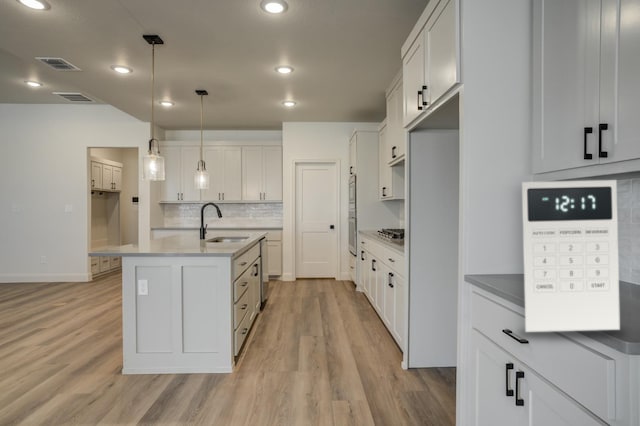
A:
12h17
